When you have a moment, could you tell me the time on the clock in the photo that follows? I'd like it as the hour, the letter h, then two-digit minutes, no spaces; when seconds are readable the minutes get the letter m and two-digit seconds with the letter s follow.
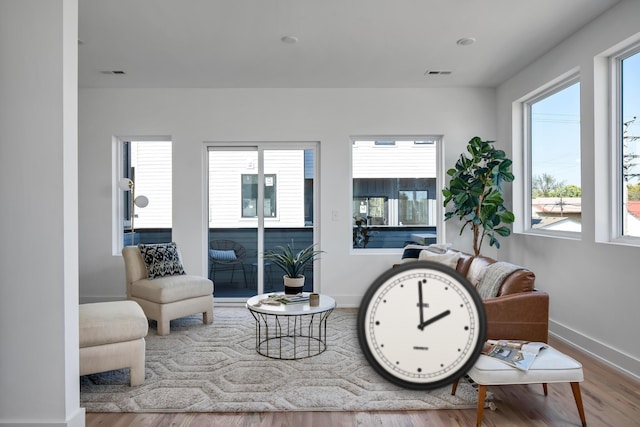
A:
1h59
